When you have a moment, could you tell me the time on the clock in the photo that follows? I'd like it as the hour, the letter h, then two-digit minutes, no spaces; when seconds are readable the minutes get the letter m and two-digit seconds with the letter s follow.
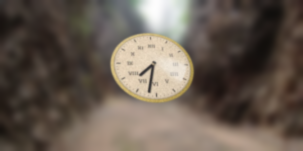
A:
7h32
